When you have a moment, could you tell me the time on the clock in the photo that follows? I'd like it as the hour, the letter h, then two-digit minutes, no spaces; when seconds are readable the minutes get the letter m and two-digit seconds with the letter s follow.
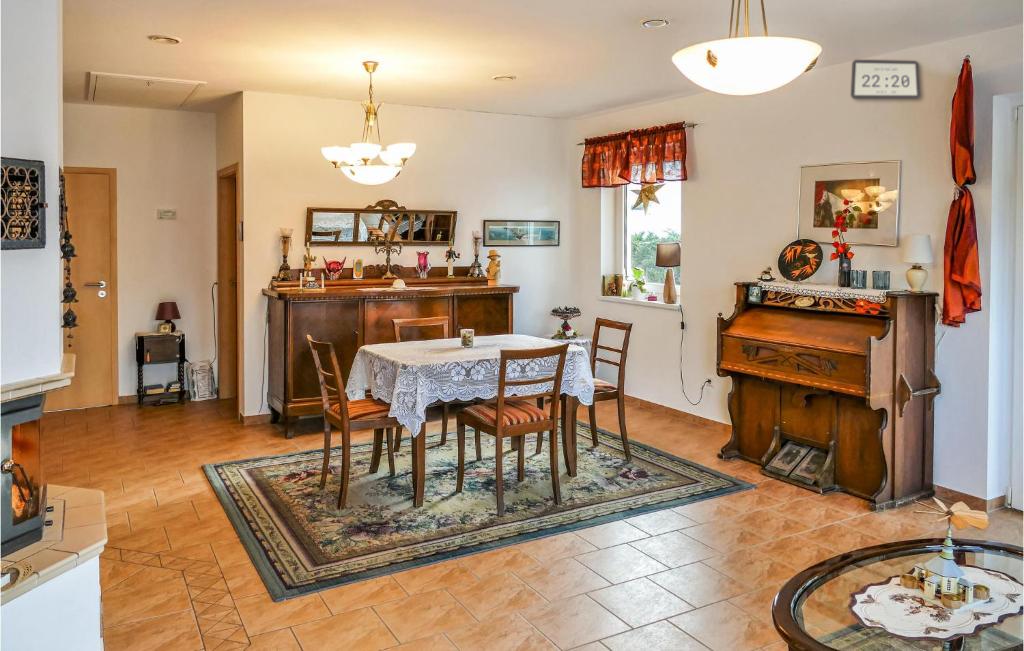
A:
22h20
